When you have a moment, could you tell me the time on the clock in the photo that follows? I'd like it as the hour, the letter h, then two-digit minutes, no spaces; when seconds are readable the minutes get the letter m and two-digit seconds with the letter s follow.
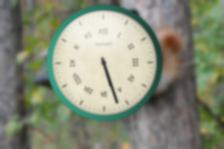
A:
5h27
